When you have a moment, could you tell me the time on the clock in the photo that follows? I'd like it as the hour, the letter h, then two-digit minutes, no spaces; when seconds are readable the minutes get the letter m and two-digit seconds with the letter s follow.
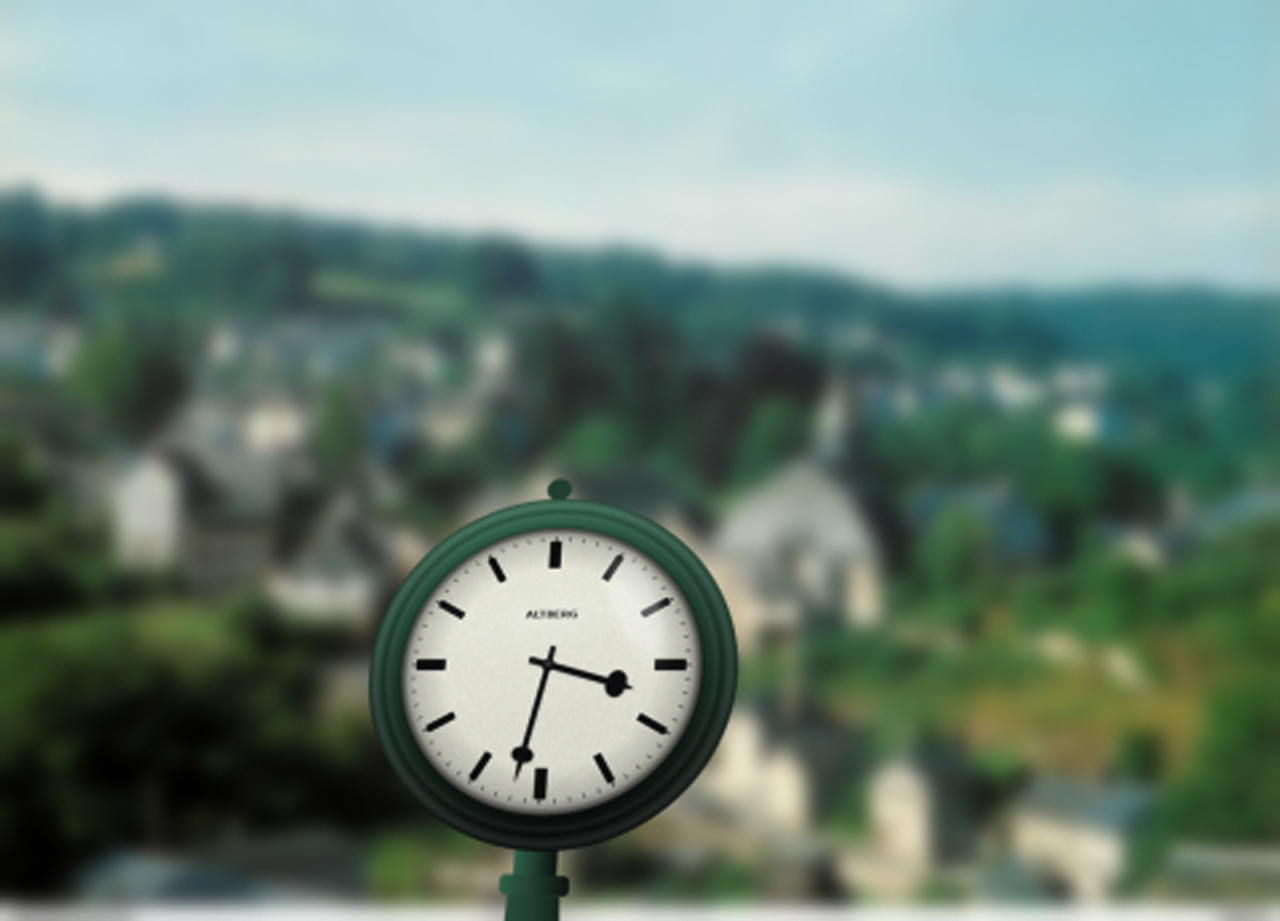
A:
3h32
